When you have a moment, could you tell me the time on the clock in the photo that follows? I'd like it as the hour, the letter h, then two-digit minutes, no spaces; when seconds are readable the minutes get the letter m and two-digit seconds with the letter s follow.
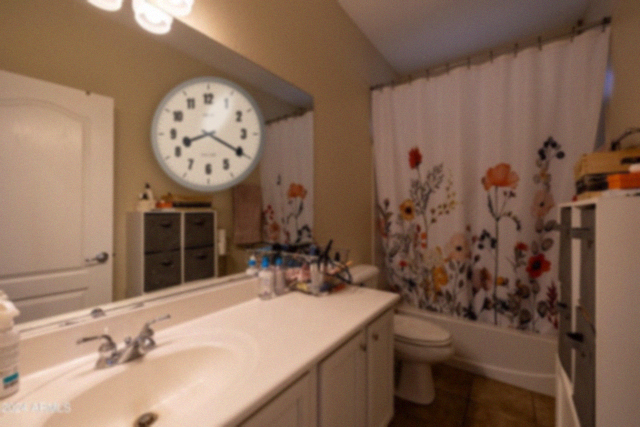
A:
8h20
